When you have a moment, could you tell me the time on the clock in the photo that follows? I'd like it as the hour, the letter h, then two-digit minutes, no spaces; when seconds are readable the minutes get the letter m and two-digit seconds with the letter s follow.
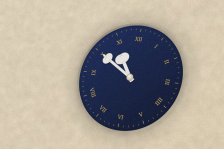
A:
10h50
